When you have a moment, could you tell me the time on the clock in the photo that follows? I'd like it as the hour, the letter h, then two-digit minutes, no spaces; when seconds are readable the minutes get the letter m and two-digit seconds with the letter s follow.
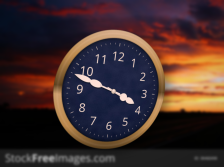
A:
3h48
